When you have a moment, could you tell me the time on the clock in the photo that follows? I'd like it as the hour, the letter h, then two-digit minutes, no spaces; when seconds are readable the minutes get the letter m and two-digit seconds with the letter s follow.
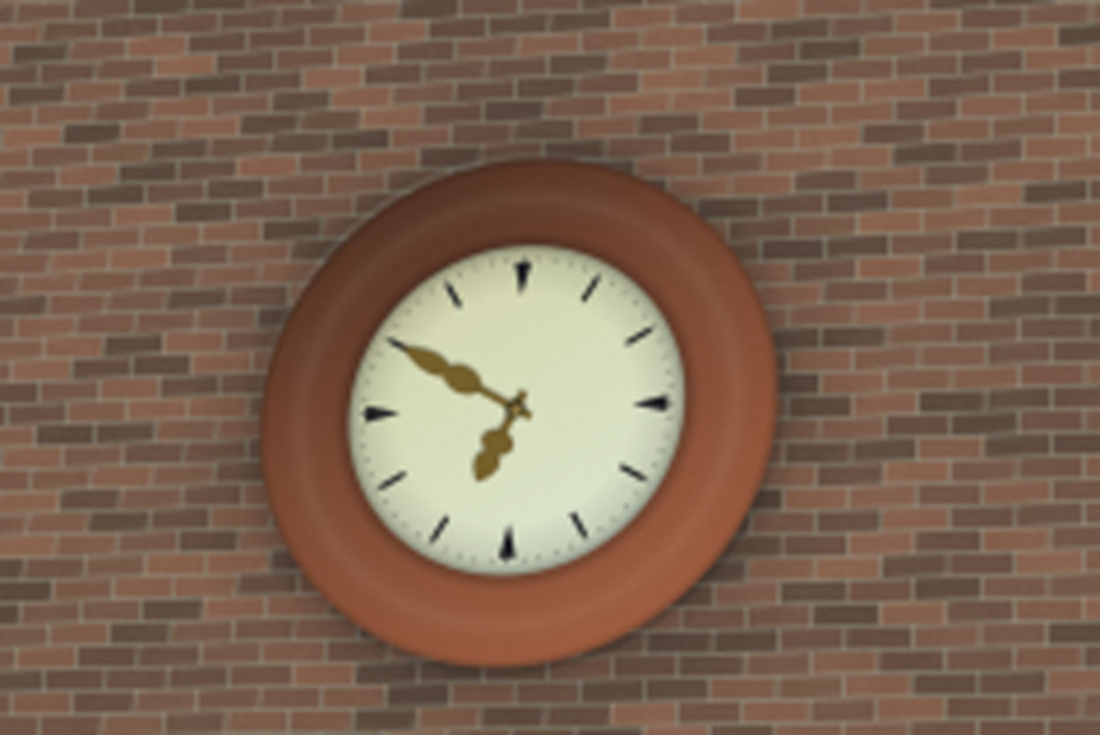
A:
6h50
